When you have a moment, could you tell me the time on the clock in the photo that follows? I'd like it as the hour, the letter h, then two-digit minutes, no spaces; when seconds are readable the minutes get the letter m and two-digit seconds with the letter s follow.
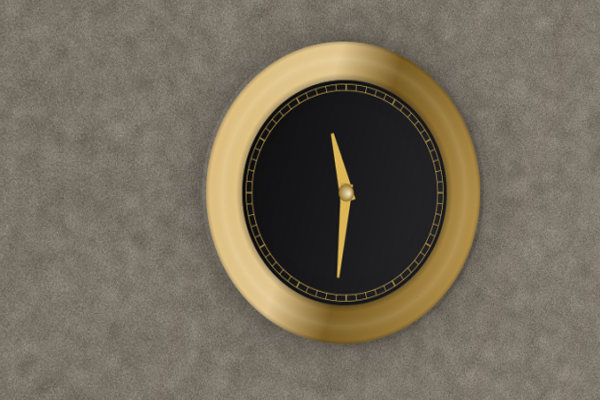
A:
11h31
